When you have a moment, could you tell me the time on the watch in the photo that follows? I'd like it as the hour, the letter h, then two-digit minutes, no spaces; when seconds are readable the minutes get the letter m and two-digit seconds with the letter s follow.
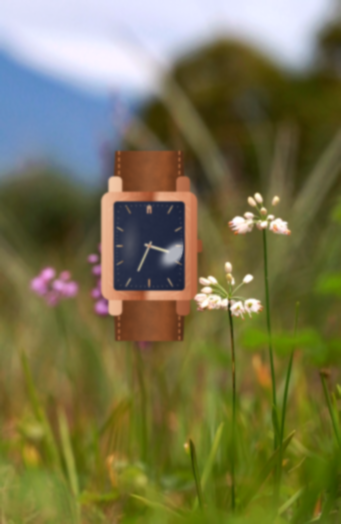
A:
3h34
